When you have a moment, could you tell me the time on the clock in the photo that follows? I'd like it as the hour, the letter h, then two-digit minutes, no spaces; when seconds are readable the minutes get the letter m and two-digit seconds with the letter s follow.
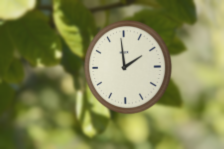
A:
1h59
